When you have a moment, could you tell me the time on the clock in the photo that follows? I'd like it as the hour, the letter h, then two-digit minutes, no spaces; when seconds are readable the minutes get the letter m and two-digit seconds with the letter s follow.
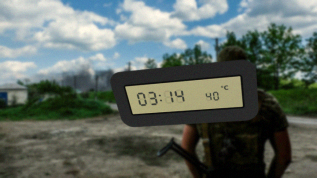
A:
3h14
